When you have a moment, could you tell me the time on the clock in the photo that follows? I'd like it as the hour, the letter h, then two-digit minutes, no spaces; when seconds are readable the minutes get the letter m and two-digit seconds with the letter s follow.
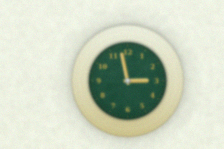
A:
2h58
